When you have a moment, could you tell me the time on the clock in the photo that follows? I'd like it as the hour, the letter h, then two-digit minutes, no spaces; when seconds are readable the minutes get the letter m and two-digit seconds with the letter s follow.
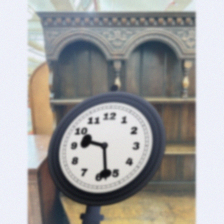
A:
9h28
